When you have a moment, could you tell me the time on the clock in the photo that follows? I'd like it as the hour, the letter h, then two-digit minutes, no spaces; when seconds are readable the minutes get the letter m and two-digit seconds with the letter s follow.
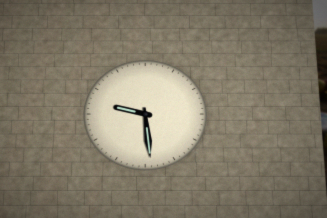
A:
9h29
